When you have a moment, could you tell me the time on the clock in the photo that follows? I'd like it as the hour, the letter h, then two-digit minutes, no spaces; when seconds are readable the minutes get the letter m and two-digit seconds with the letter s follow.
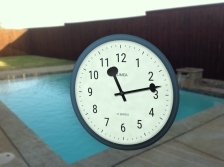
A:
11h13
